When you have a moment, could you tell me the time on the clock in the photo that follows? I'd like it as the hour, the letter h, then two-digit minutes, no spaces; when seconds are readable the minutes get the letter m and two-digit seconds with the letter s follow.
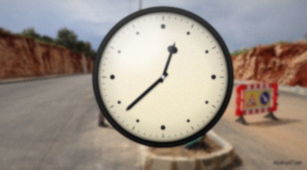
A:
12h38
